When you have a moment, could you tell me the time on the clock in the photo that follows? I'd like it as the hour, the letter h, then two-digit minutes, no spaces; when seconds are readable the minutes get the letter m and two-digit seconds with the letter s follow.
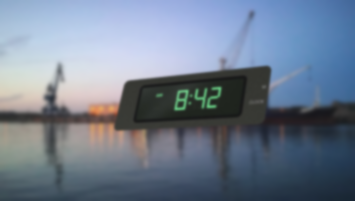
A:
8h42
